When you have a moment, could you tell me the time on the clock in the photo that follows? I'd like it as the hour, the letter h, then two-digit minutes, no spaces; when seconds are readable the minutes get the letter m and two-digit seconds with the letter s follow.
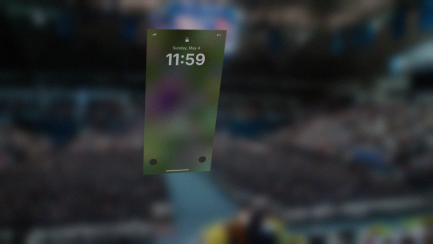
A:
11h59
